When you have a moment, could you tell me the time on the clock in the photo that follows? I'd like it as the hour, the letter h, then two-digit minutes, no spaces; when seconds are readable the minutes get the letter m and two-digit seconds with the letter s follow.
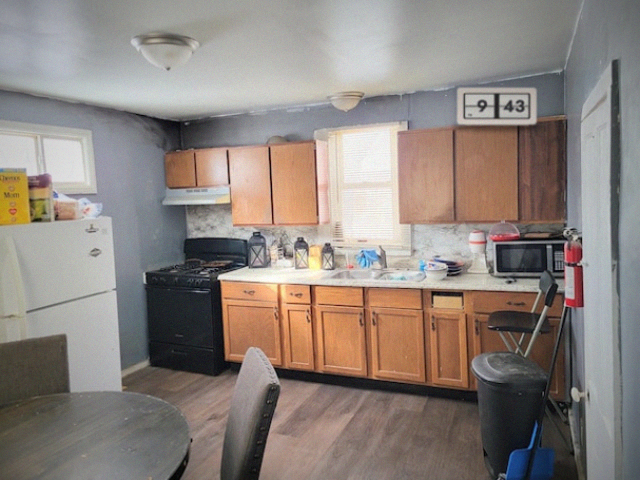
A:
9h43
